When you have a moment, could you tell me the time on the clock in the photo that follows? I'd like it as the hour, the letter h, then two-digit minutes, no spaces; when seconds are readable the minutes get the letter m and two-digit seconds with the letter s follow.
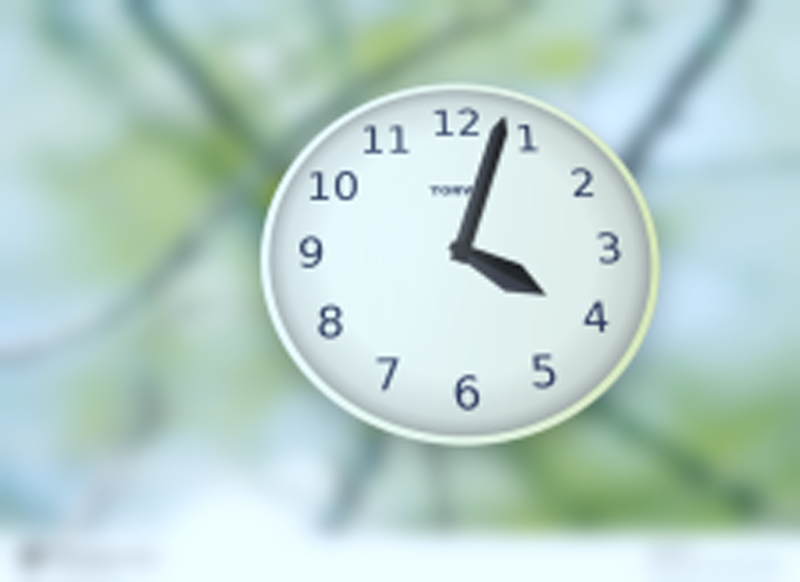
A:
4h03
